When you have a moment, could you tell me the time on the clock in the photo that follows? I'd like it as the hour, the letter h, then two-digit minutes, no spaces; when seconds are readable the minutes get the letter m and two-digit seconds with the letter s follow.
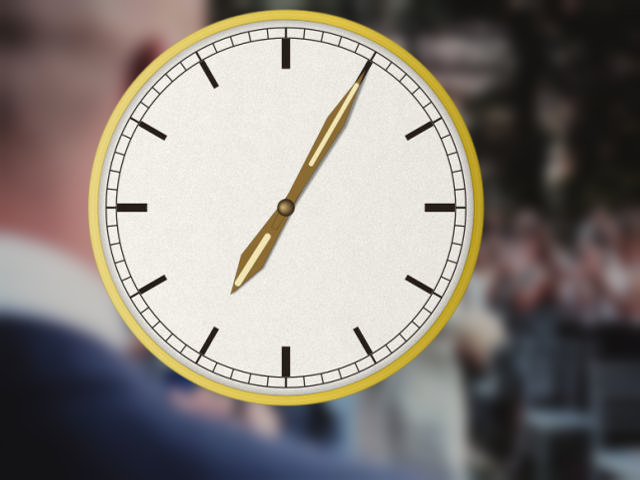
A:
7h05
